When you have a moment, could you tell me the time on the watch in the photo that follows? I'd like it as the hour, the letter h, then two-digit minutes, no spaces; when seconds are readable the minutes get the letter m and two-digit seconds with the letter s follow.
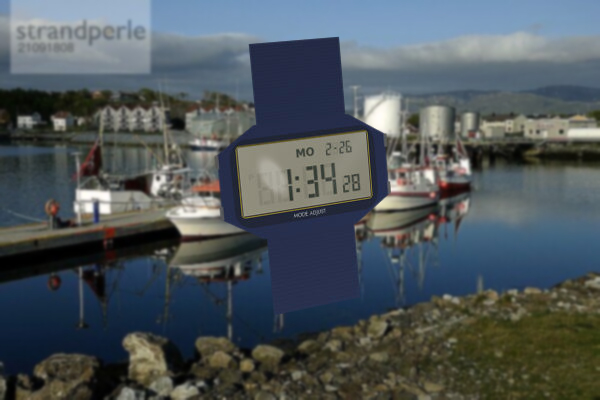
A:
1h34m28s
